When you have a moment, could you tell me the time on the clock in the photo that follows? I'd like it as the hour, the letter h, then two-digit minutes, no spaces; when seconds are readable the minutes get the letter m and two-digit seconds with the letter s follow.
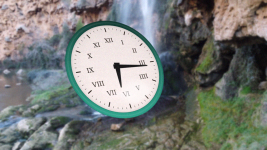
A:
6h16
